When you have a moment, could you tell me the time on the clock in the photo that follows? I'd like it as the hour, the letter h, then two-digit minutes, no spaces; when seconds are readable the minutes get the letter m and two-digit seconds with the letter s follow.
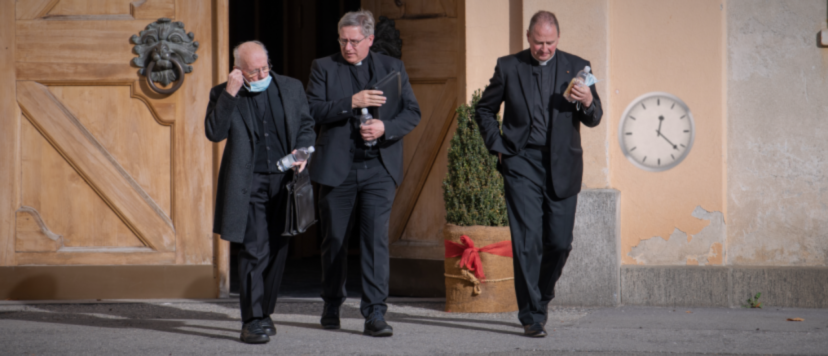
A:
12h22
